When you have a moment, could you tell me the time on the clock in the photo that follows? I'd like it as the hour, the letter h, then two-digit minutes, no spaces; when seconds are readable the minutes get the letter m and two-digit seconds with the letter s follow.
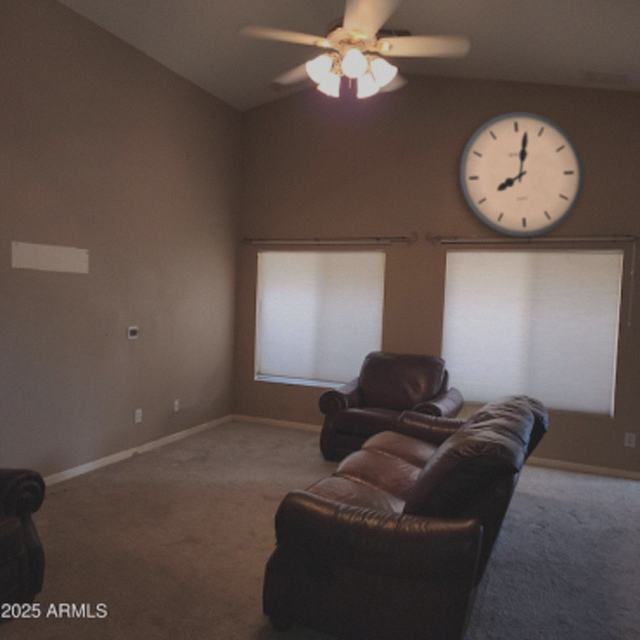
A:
8h02
